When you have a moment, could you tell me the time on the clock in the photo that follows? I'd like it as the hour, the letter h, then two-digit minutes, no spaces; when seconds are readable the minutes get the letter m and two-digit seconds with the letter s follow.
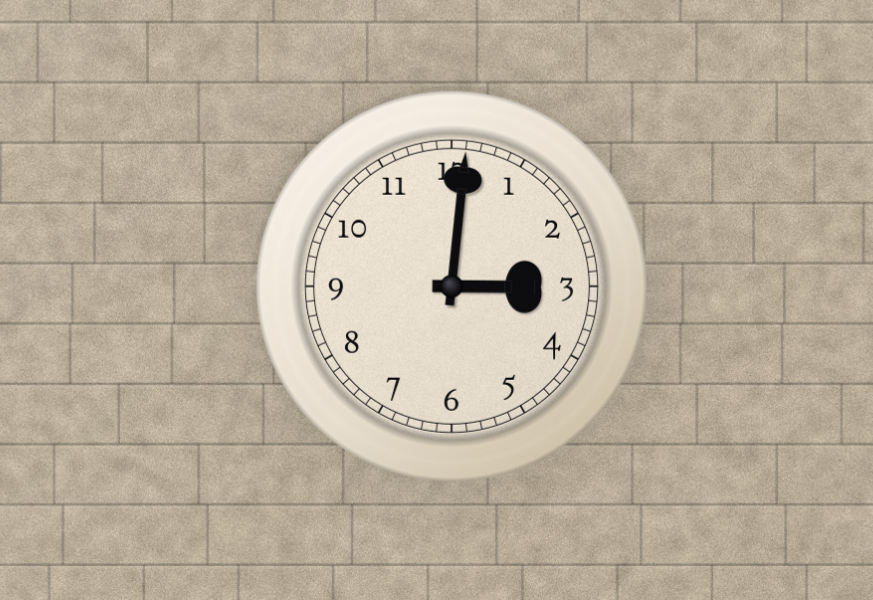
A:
3h01
